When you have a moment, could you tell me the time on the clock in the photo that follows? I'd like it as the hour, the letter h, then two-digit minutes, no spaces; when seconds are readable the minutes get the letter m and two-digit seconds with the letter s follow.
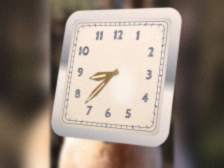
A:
8h37
